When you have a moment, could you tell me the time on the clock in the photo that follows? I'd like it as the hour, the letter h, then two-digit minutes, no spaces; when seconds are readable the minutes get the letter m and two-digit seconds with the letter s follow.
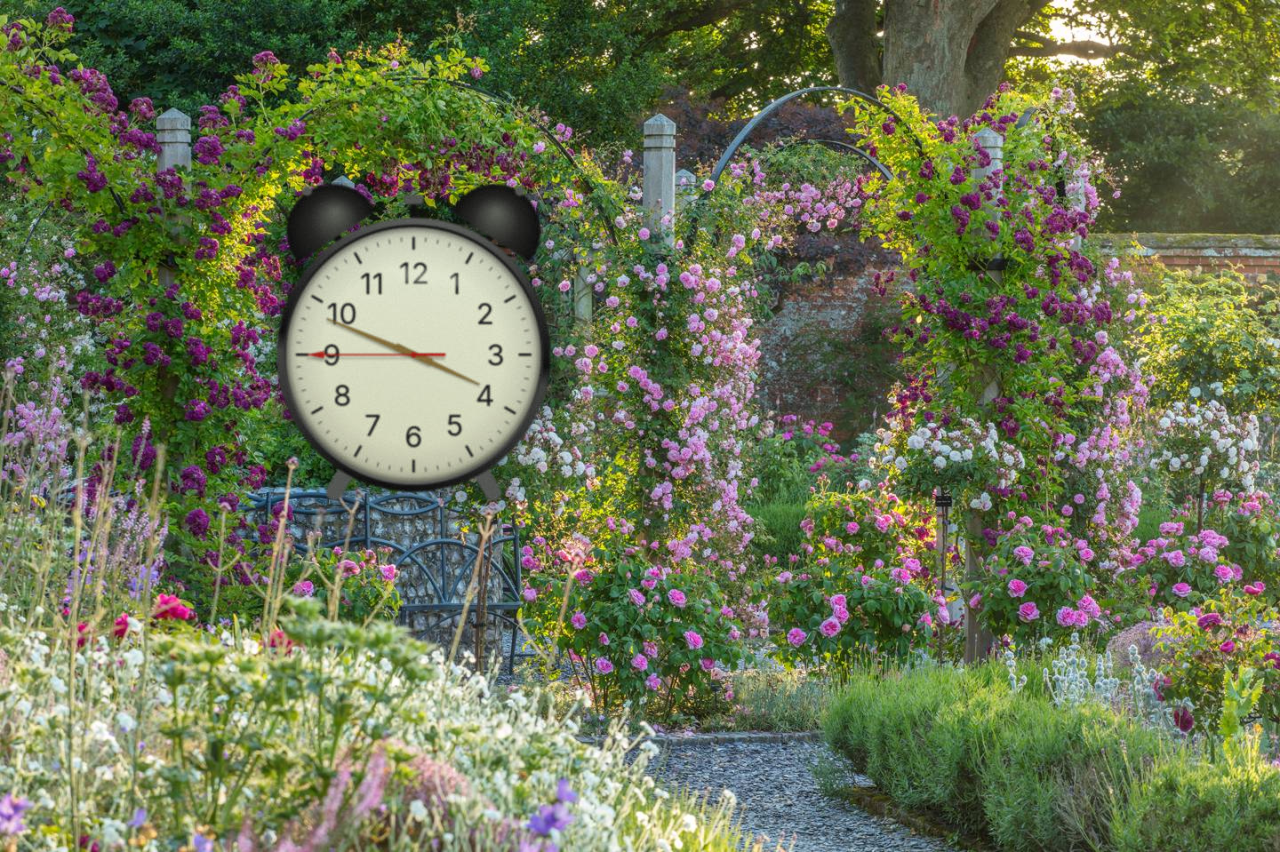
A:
3h48m45s
